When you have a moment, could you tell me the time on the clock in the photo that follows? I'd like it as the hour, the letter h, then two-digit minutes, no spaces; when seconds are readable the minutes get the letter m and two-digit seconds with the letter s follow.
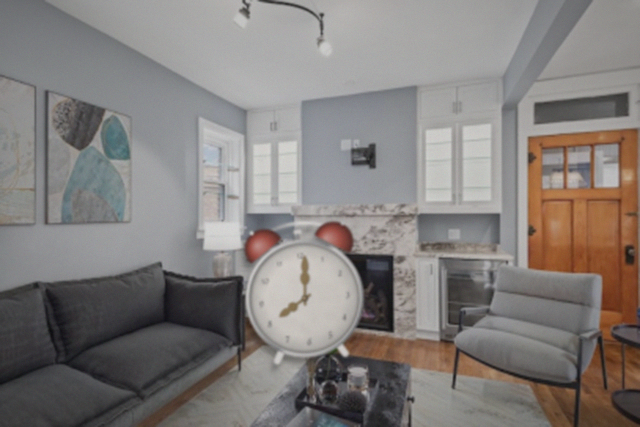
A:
8h01
